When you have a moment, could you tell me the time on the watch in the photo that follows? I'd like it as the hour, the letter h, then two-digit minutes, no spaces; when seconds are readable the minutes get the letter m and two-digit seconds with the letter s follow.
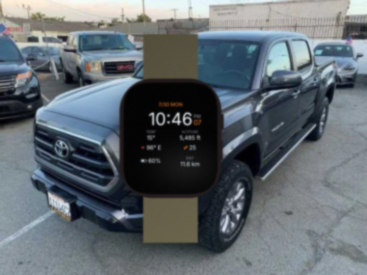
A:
10h46
